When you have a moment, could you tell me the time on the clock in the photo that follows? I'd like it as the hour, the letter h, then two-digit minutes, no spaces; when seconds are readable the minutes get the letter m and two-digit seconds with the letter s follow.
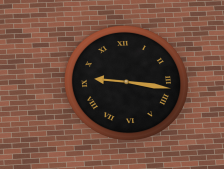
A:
9h17
